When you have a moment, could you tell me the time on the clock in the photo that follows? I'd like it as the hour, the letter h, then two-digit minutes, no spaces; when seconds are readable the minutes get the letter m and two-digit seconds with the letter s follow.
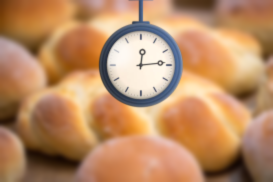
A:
12h14
